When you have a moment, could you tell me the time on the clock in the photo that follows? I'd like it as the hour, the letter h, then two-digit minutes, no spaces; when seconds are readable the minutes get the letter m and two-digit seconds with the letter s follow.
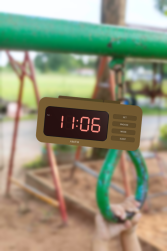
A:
11h06
